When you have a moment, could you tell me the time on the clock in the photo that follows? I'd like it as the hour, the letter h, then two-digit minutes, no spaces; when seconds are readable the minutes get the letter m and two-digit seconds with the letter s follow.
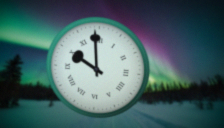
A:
9h59
